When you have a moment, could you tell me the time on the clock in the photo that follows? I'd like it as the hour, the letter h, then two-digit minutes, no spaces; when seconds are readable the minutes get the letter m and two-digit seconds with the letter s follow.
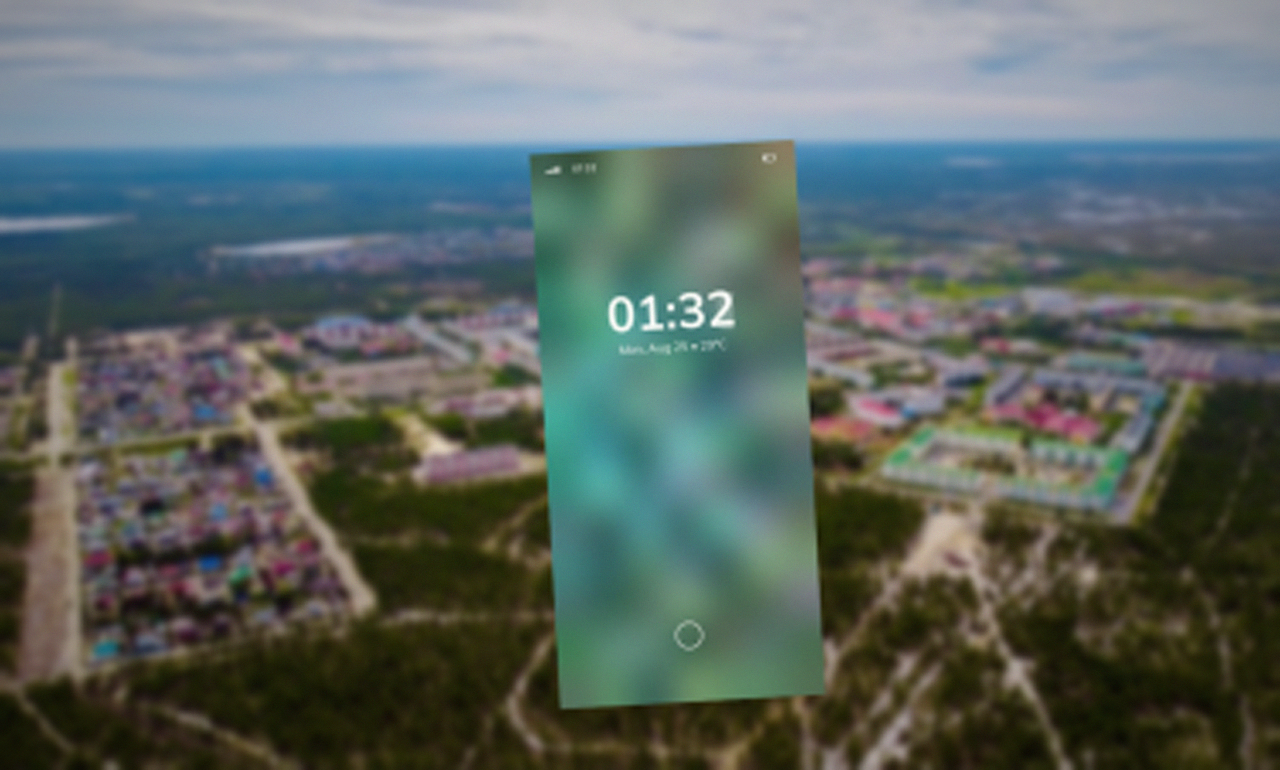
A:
1h32
